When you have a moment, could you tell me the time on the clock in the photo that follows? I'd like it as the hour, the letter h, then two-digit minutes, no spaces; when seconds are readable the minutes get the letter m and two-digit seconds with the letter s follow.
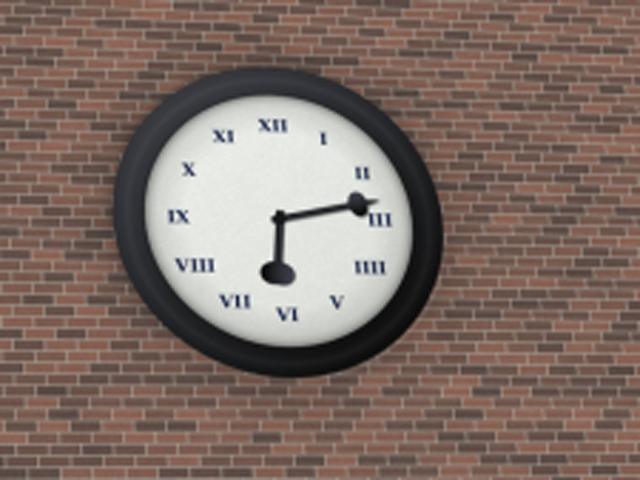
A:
6h13
